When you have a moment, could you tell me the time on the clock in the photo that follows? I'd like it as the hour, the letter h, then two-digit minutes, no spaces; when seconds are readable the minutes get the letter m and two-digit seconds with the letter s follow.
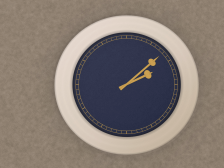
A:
2h08
